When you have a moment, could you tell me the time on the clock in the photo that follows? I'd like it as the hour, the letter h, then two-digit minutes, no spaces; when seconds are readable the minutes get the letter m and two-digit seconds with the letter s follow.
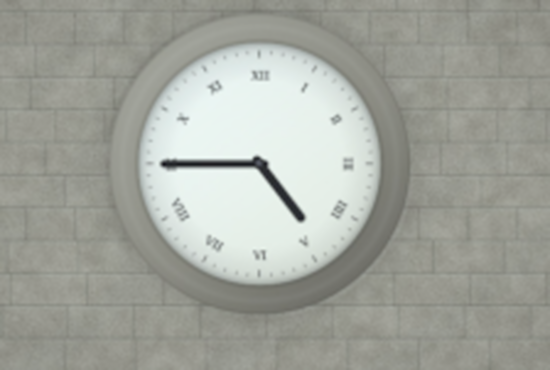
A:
4h45
